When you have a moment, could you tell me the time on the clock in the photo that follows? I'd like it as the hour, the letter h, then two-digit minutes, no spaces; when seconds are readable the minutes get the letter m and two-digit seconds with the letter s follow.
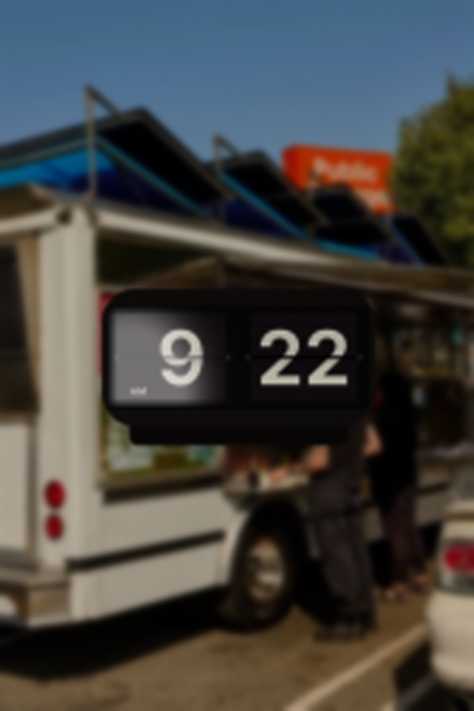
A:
9h22
